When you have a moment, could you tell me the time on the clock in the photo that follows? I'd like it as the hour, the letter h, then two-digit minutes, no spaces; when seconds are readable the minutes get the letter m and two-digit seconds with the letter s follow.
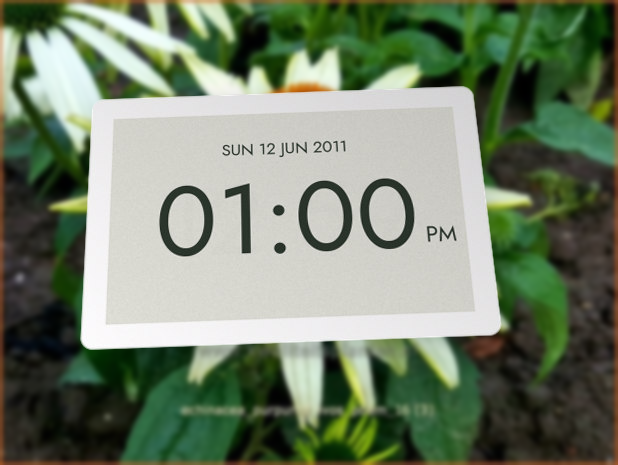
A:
1h00
